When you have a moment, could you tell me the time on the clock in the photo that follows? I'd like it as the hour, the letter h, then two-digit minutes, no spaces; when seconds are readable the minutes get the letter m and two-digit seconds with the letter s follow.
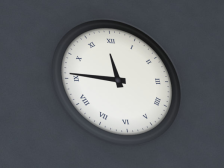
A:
11h46
